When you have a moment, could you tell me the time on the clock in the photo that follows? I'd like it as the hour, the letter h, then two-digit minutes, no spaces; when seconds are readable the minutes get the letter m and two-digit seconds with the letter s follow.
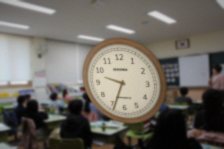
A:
9h34
